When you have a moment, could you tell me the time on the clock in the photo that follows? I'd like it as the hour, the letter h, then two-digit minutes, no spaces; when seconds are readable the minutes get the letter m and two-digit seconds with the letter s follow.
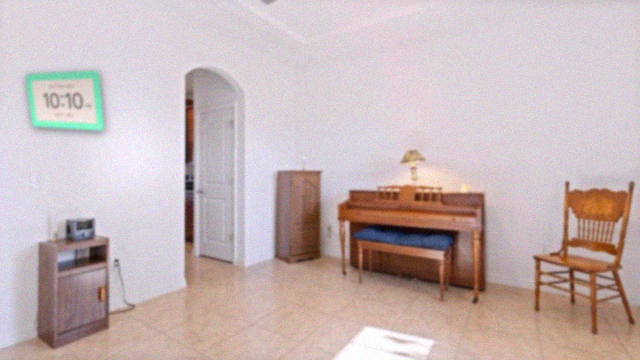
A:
10h10
